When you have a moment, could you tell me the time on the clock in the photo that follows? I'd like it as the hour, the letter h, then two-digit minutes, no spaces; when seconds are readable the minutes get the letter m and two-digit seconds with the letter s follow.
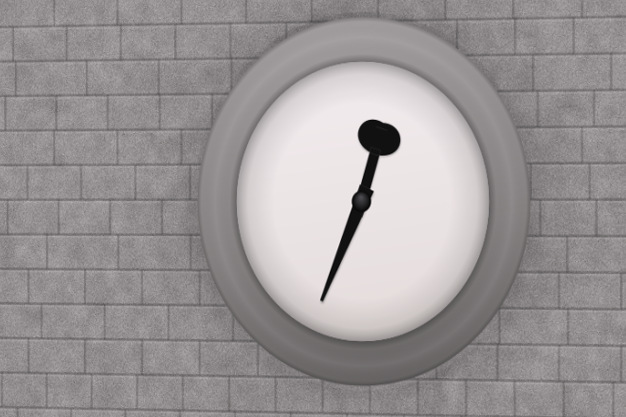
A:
12h34
